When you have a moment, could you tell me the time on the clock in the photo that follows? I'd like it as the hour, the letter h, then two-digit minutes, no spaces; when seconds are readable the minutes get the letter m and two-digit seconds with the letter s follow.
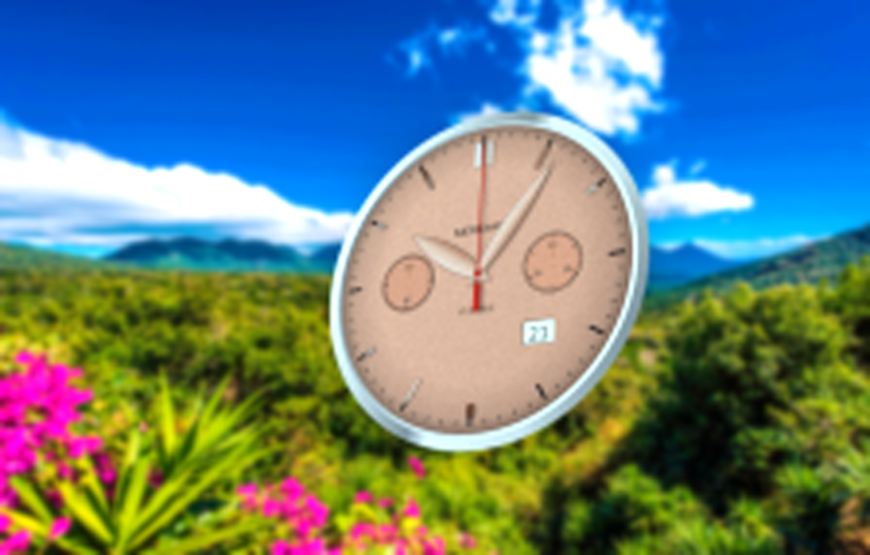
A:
10h06
